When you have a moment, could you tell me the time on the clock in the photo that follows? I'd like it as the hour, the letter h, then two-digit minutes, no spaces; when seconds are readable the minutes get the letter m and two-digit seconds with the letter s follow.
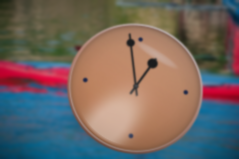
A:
12h58
